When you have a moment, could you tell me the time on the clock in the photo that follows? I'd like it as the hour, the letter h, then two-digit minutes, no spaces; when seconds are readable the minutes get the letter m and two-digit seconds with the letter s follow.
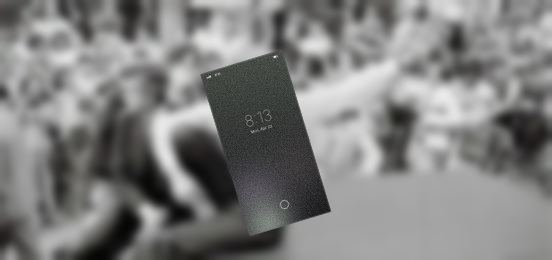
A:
8h13
